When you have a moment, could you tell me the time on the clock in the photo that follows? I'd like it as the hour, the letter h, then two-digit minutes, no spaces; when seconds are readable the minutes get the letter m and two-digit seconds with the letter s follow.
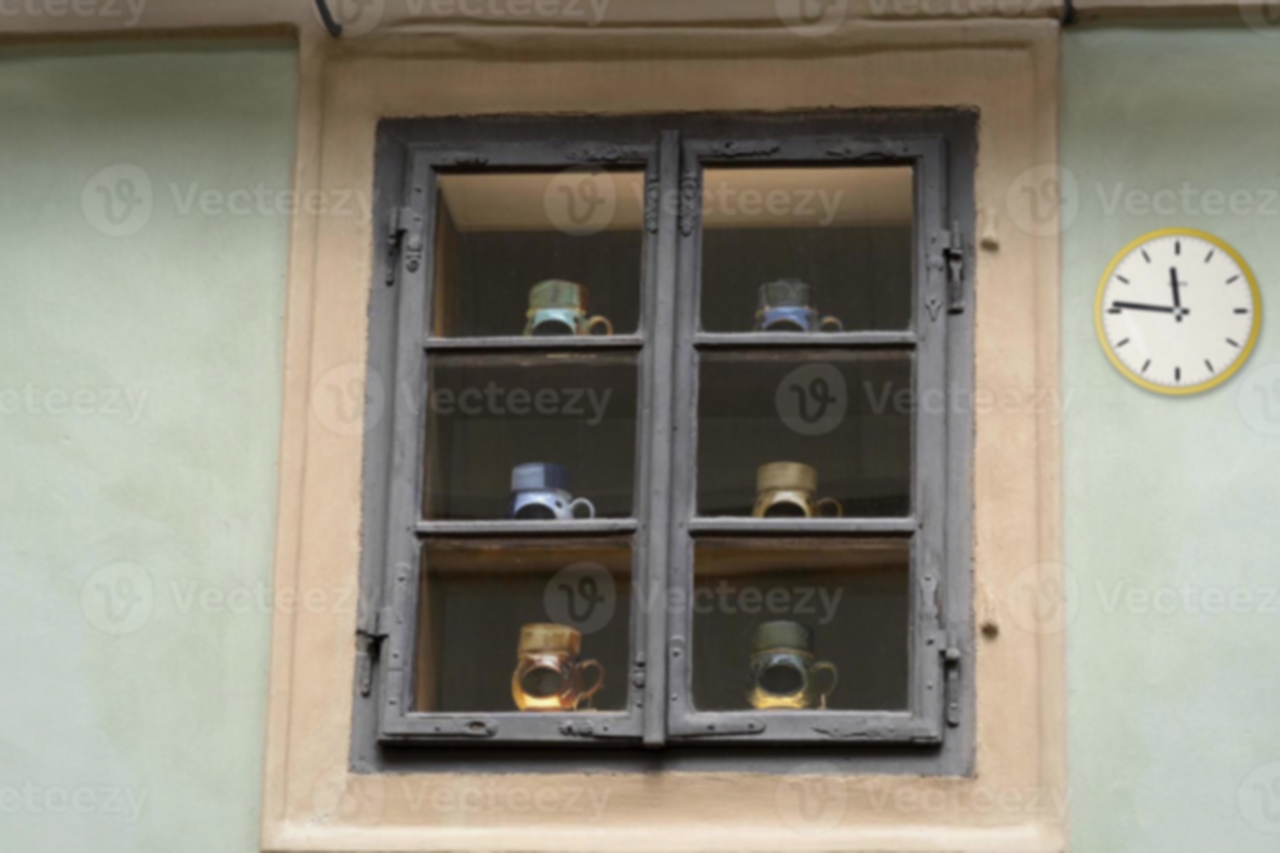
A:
11h46
